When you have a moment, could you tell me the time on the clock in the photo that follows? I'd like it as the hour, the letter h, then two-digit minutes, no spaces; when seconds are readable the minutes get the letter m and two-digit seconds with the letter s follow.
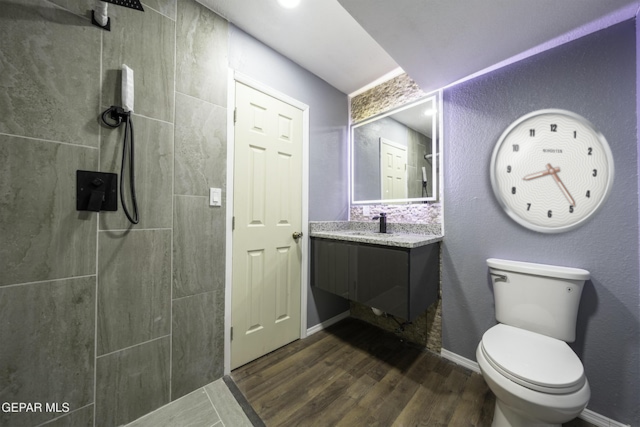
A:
8h24
